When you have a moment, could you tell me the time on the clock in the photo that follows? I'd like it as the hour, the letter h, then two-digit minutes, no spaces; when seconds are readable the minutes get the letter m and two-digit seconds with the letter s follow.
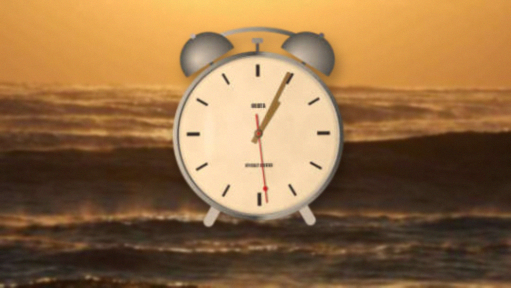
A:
1h04m29s
